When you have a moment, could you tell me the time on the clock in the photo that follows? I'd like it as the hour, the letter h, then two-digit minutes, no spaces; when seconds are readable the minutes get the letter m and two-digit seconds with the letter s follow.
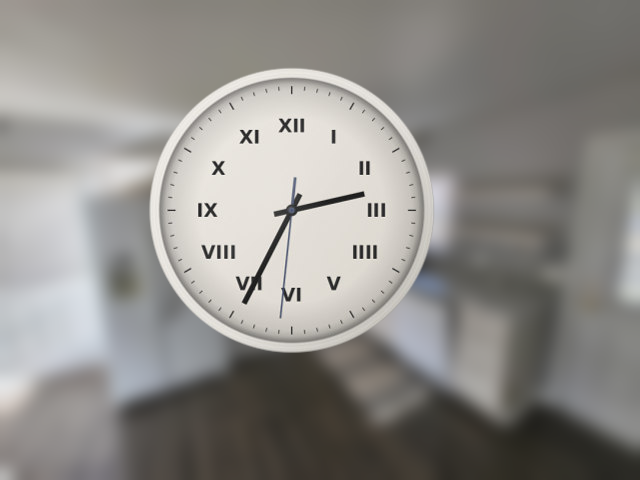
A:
2h34m31s
